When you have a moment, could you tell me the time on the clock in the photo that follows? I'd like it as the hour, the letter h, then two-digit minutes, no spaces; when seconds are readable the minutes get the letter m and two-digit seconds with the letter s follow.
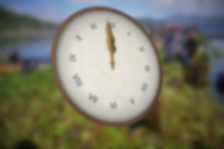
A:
11h59
